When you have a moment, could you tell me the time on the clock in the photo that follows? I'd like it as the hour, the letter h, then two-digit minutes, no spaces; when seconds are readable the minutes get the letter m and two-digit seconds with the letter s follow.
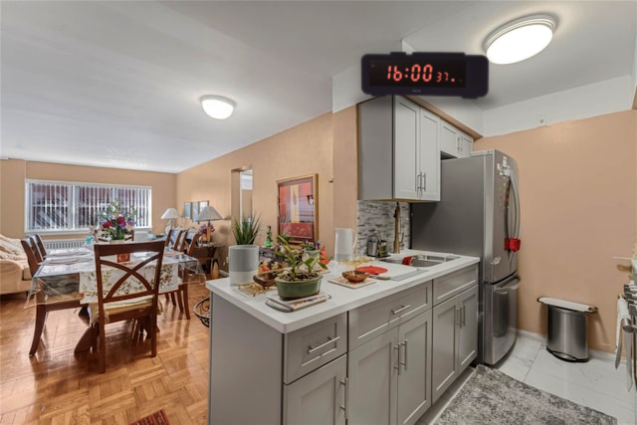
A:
16h00m37s
